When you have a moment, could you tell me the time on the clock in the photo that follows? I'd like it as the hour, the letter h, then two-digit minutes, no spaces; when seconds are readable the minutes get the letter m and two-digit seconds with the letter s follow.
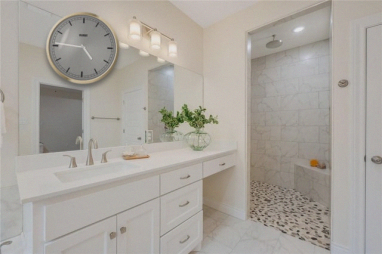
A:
4h46
